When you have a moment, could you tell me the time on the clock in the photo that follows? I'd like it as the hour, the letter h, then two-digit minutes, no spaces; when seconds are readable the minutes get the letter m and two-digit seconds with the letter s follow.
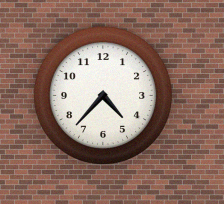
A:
4h37
